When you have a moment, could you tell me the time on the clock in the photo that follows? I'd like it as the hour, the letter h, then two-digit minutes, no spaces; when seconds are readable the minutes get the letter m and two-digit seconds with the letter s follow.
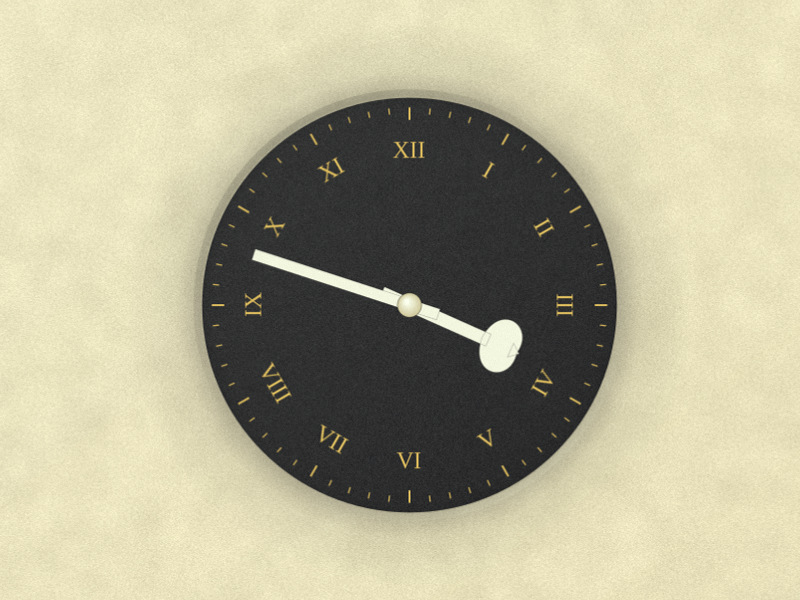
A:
3h48
